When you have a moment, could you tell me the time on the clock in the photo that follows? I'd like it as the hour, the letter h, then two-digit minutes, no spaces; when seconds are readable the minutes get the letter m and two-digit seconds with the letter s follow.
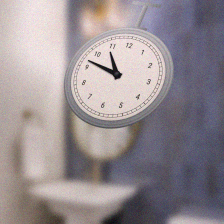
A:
10h47
